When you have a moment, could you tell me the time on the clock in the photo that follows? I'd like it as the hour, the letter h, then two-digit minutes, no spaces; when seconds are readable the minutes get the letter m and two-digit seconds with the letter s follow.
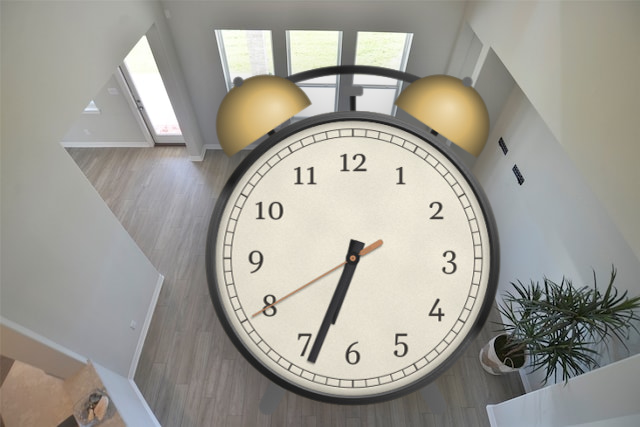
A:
6h33m40s
